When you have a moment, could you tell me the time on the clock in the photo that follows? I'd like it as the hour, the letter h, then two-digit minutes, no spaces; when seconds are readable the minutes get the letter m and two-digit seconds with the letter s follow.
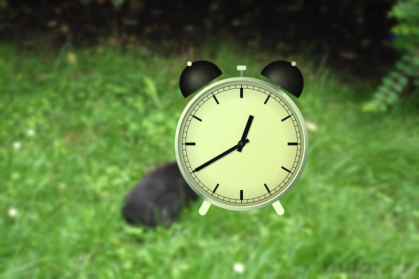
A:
12h40
